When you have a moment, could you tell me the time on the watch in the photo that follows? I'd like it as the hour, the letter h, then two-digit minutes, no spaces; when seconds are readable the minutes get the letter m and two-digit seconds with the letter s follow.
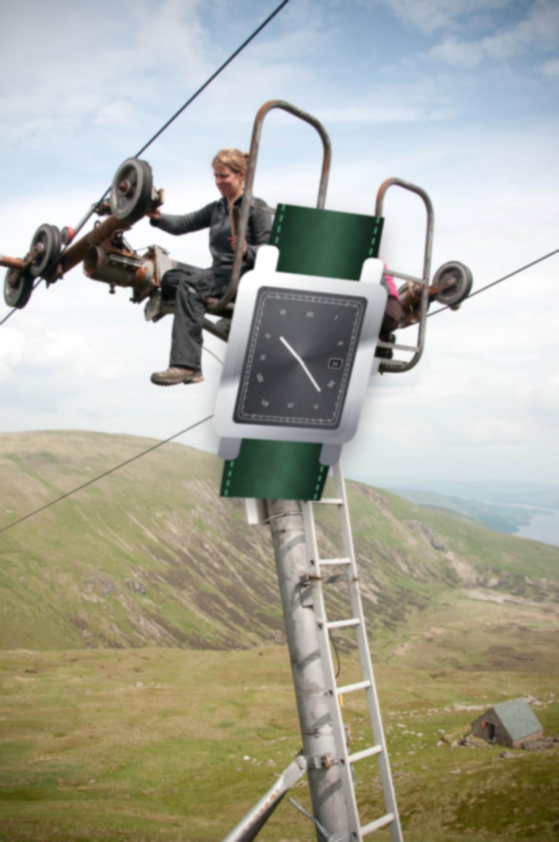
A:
10h23
